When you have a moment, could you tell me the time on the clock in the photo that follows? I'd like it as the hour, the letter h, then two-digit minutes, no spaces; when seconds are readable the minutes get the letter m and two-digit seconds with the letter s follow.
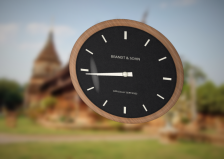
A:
8h44
